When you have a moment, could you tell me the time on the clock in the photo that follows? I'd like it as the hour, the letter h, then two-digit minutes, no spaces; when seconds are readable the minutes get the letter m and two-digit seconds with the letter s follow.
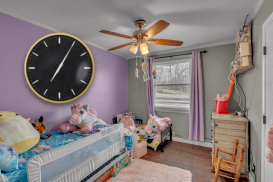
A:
7h05
